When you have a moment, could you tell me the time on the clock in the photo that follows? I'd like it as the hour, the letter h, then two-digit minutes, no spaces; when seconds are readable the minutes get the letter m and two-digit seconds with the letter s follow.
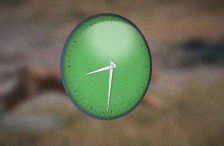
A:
8h31
